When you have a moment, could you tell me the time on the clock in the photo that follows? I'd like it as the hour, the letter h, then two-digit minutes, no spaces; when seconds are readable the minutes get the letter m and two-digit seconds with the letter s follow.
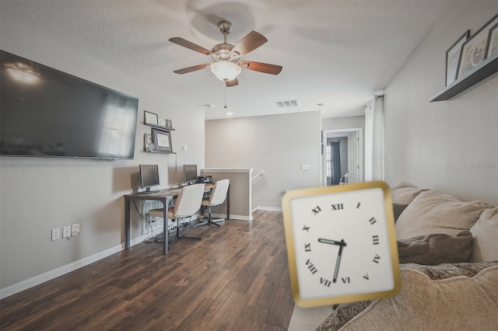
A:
9h33
